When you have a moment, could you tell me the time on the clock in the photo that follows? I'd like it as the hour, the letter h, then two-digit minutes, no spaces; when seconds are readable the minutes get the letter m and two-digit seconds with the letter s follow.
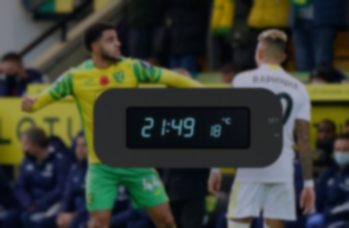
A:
21h49
